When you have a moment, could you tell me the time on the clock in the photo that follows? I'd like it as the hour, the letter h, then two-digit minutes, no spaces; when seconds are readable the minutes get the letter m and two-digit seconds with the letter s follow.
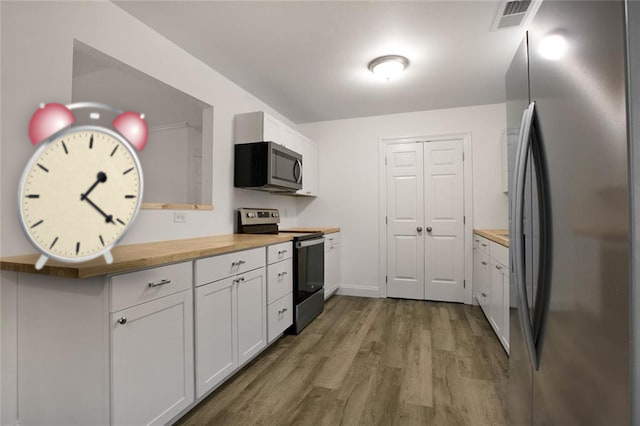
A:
1h21
